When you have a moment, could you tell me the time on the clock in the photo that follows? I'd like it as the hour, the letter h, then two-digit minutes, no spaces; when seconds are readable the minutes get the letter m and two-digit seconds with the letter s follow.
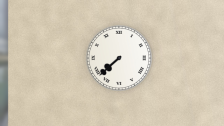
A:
7h38
